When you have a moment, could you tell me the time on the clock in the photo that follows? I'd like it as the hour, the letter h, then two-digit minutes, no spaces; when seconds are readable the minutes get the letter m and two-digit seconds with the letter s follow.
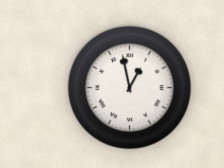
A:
12h58
